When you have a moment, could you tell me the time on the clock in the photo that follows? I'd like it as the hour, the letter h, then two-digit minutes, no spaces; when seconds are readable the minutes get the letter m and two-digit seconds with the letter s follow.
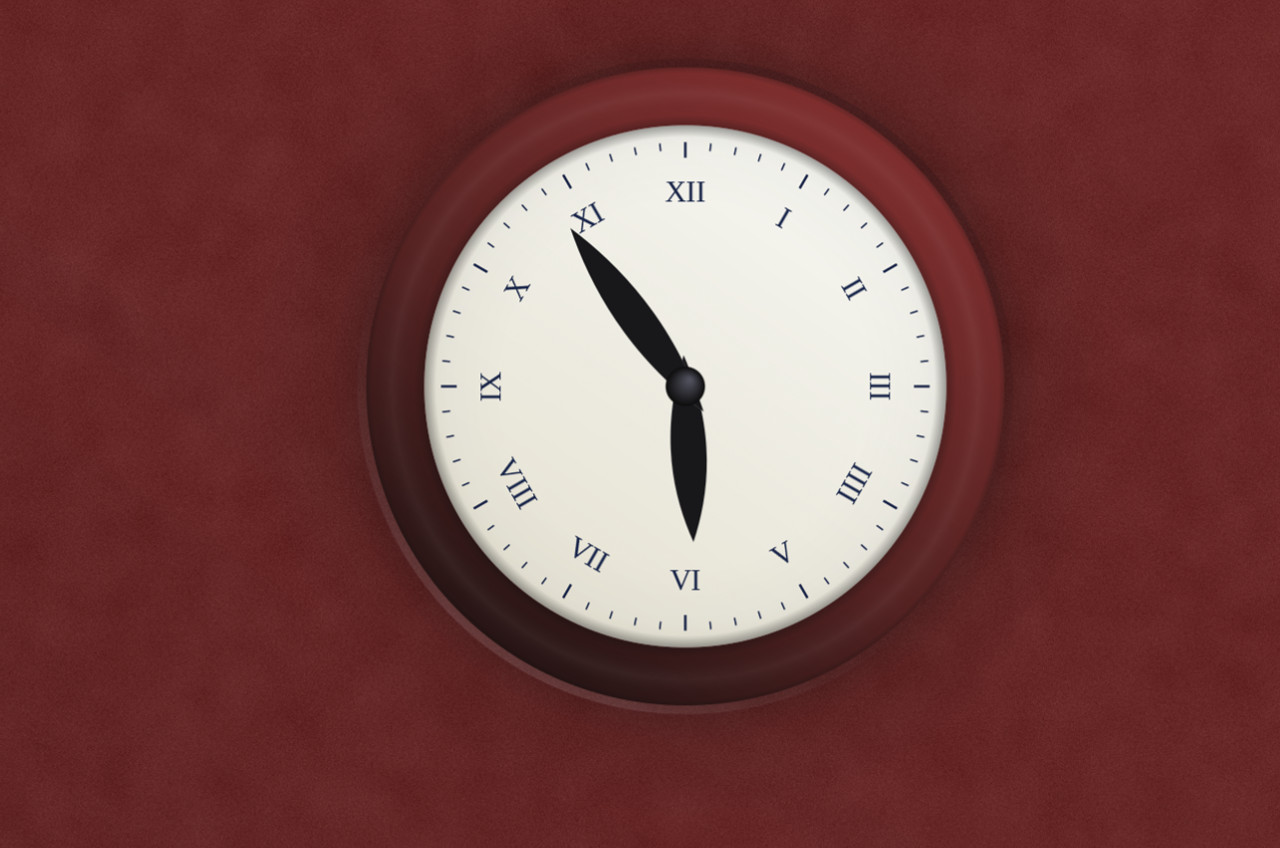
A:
5h54
